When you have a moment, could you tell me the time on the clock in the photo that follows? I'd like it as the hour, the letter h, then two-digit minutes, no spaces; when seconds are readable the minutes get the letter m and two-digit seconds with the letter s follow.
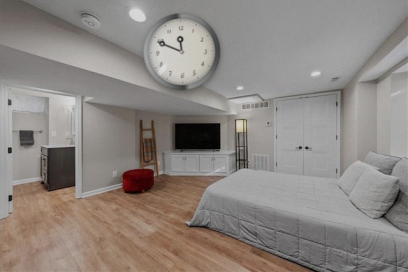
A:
11h49
